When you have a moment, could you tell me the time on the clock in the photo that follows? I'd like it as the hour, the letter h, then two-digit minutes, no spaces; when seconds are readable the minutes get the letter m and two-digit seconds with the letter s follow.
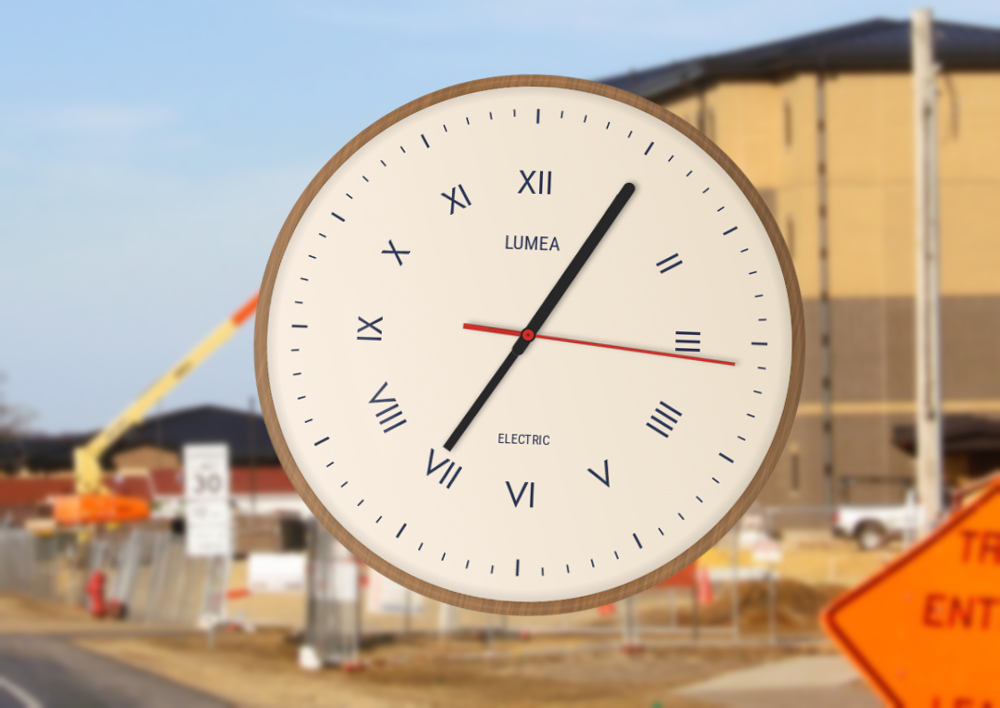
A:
7h05m16s
